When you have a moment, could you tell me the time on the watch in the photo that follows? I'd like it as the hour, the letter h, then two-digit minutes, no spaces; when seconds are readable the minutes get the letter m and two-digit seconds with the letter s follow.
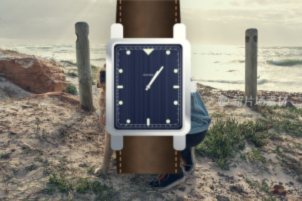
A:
1h06
